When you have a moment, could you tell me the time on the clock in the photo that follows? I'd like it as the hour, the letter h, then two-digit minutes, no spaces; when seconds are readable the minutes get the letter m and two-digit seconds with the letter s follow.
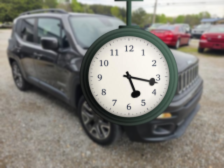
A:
5h17
